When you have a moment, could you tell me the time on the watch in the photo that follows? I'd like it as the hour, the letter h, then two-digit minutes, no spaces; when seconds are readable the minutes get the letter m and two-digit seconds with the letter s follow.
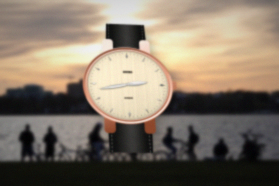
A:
2h43
